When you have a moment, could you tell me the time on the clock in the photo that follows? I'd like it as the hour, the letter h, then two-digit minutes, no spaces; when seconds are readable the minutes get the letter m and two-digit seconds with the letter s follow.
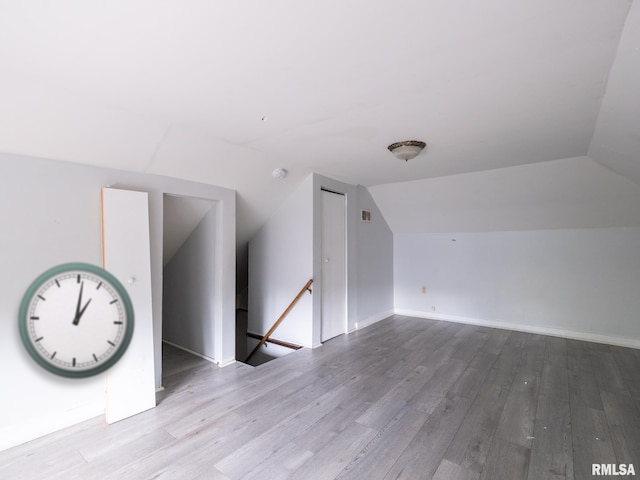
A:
1h01
